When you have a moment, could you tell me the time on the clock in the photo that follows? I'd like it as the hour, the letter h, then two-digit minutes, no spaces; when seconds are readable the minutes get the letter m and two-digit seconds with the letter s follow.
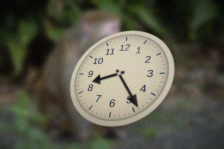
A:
8h24
